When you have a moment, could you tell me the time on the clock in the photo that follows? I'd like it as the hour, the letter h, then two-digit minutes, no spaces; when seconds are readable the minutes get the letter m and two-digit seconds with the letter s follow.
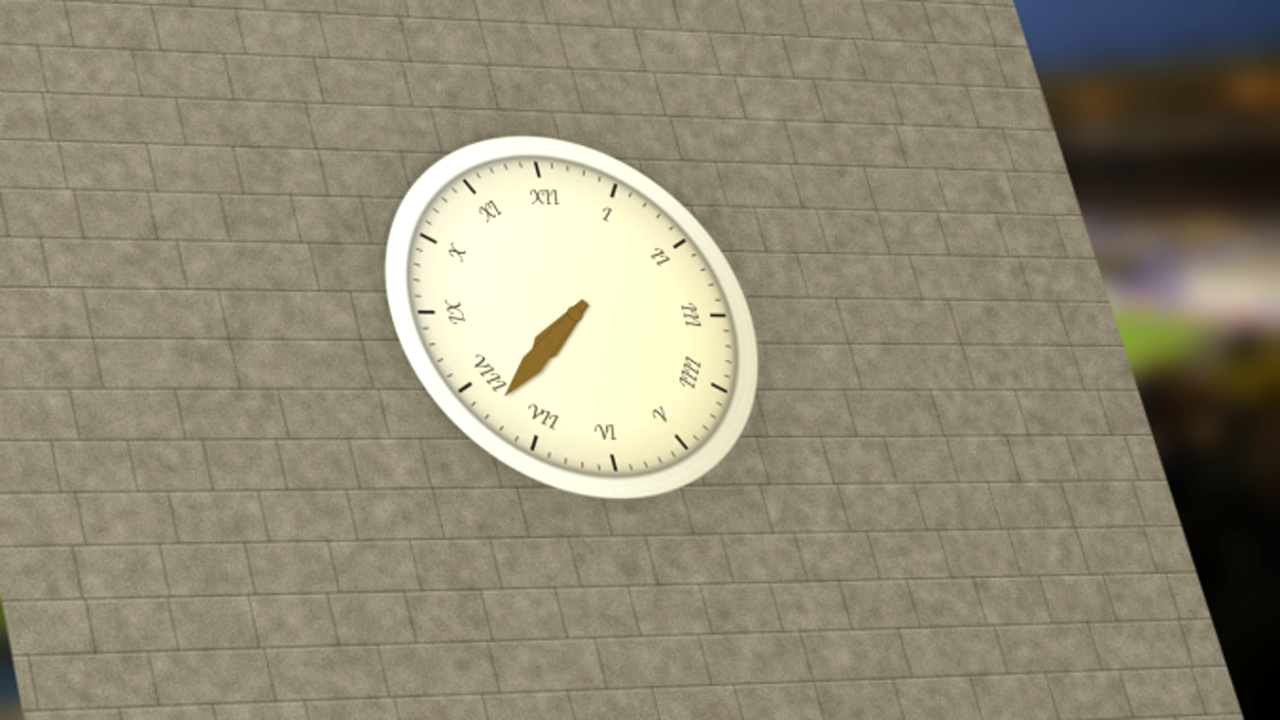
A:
7h38
